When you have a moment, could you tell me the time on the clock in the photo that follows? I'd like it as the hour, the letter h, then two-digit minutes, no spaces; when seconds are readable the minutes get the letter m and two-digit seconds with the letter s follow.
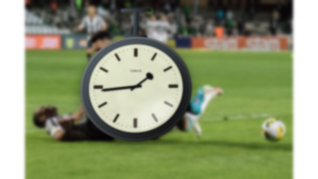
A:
1h44
